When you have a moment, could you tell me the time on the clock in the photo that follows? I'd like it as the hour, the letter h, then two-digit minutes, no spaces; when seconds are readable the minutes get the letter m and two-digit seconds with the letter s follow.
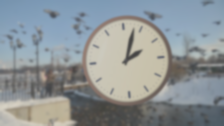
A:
2h03
